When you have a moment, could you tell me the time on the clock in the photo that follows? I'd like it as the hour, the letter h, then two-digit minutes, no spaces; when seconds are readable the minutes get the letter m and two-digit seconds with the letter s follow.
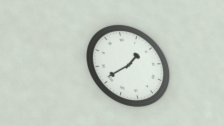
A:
1h41
